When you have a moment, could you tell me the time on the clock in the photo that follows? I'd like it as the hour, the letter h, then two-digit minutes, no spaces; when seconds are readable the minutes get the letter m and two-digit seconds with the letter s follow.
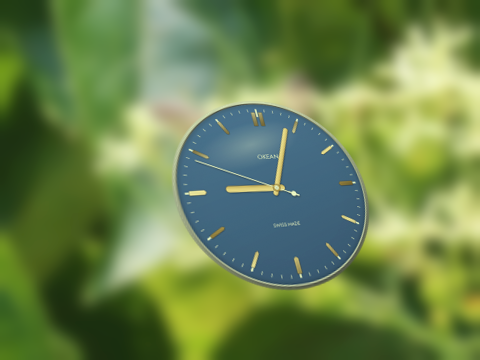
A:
9h03m49s
